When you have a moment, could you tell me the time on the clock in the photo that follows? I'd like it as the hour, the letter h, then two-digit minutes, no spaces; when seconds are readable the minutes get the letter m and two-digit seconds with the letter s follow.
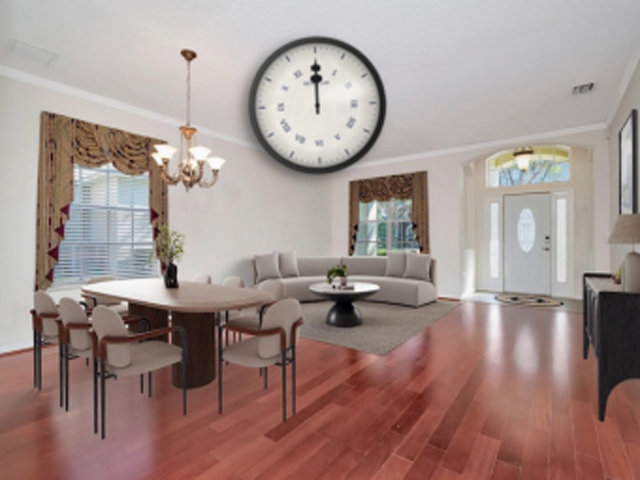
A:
12h00
